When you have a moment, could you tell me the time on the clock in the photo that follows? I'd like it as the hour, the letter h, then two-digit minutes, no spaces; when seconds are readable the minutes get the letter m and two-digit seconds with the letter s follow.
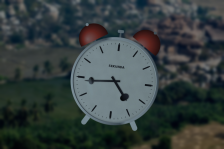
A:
4h44
